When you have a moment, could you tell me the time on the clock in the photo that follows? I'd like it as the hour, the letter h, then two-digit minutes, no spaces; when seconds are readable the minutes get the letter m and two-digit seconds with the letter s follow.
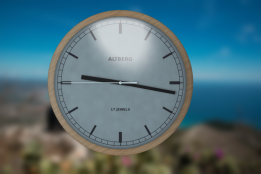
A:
9h16m45s
